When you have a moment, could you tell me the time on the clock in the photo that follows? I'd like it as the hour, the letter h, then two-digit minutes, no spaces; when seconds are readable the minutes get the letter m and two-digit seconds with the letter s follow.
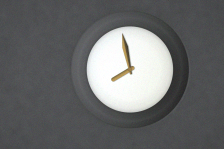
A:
7h58
